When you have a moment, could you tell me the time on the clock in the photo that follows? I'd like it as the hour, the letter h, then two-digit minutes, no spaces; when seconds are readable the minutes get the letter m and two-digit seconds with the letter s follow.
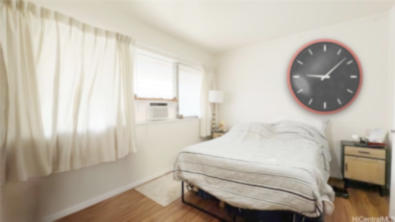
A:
9h08
